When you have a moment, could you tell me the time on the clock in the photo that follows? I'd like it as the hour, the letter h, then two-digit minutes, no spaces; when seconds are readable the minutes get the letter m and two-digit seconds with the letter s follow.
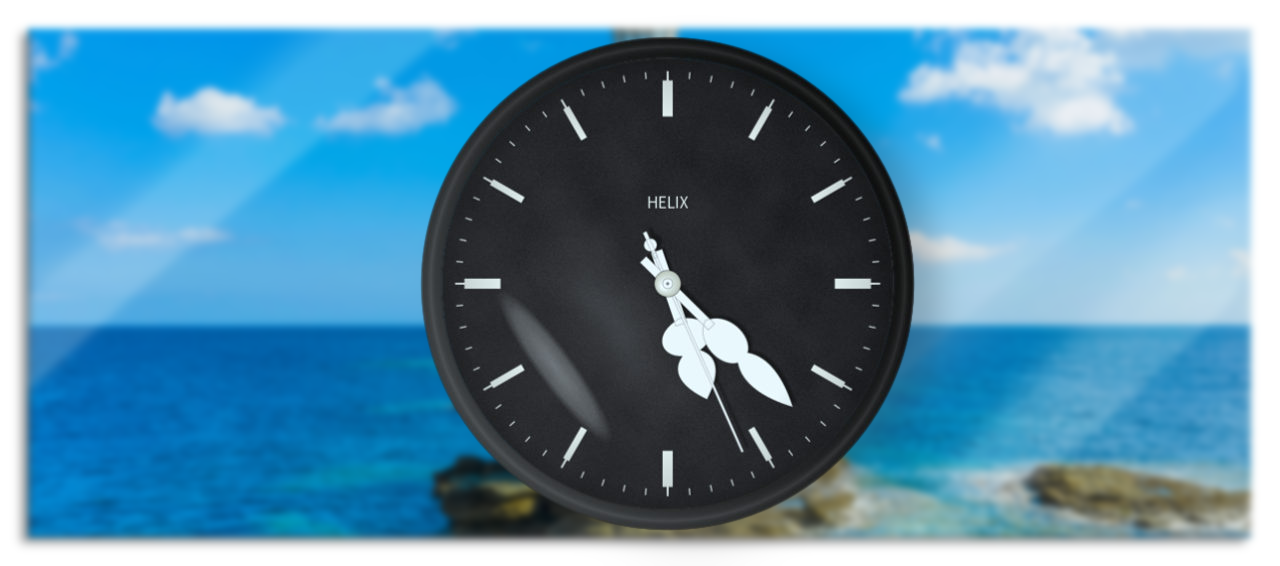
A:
5h22m26s
